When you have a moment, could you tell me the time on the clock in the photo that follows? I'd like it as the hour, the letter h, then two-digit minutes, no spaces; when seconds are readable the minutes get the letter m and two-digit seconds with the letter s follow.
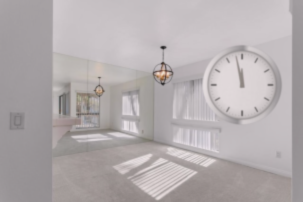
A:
11h58
